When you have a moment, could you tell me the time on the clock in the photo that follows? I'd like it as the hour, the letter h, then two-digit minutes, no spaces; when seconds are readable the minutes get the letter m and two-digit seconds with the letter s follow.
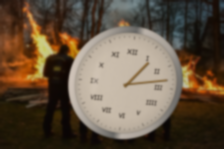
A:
1h13
